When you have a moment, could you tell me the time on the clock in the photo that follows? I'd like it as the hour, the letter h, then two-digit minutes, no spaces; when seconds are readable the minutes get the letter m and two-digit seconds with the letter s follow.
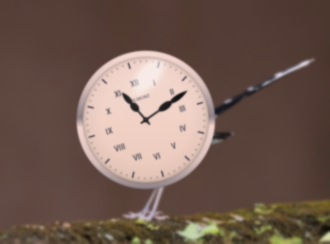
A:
11h12
